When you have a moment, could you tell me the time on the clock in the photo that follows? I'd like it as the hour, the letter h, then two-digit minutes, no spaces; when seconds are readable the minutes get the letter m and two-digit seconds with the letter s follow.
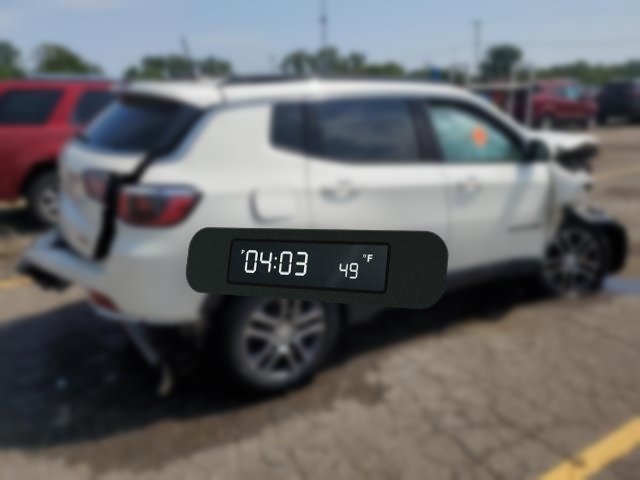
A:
4h03
